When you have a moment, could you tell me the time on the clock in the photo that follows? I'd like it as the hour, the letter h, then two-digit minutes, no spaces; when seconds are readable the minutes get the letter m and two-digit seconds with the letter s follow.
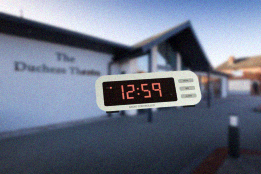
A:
12h59
